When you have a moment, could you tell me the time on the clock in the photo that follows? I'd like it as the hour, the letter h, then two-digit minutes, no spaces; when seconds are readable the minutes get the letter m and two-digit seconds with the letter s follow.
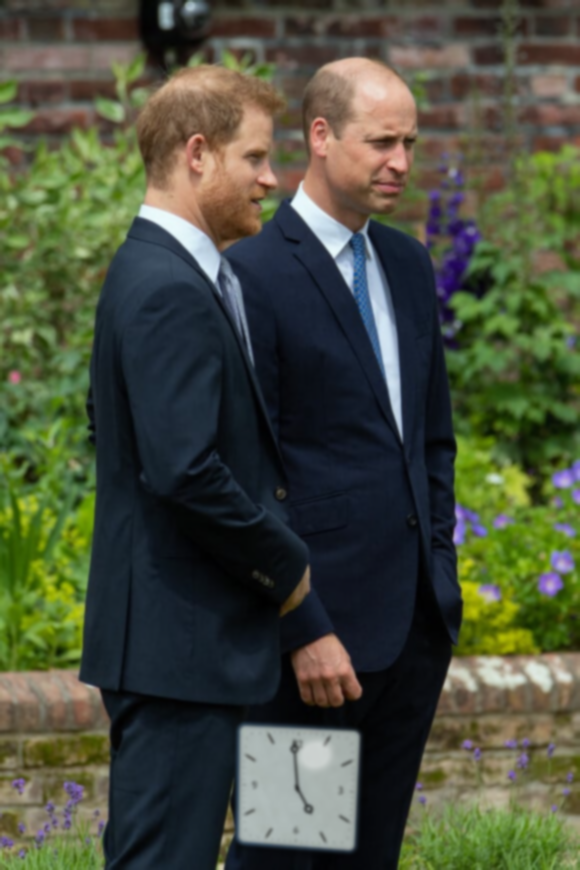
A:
4h59
